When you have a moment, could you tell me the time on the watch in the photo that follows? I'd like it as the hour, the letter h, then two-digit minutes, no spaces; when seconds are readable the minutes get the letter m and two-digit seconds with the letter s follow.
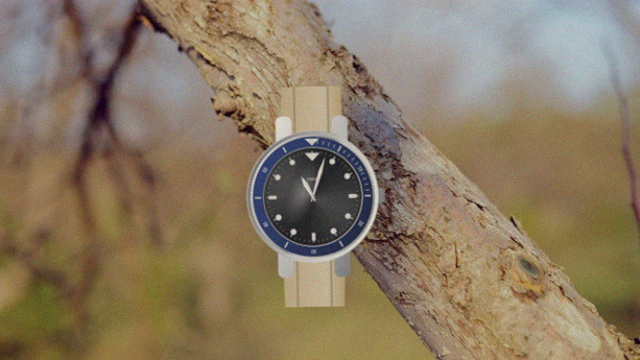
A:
11h03
